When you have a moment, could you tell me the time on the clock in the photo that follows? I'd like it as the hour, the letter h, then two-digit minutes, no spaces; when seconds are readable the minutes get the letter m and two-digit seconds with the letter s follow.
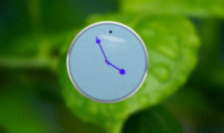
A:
3h55
